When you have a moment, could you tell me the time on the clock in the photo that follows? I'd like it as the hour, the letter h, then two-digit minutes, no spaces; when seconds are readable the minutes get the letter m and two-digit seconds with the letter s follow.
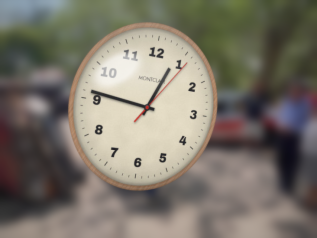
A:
12h46m06s
